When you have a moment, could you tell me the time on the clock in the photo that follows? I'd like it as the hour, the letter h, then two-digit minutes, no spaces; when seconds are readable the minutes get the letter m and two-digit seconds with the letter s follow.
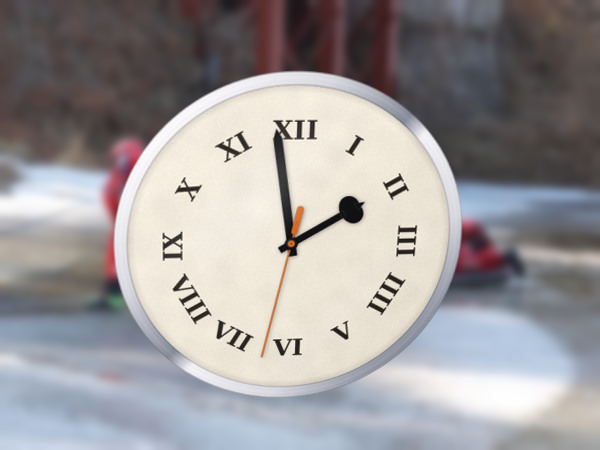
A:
1h58m32s
